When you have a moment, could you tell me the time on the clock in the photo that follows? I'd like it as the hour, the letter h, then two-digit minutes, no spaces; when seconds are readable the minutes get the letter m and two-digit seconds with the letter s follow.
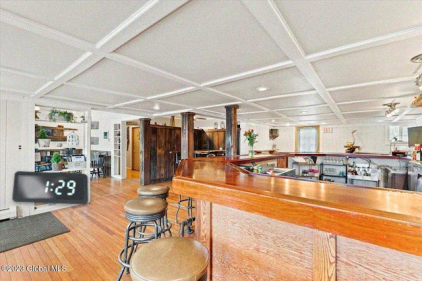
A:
1h29
